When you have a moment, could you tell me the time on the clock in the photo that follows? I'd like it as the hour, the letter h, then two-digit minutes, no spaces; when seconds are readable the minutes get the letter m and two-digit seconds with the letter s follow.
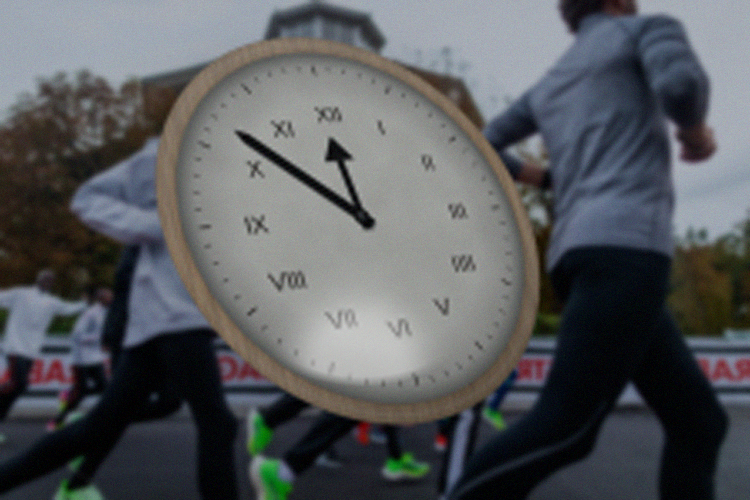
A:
11h52
